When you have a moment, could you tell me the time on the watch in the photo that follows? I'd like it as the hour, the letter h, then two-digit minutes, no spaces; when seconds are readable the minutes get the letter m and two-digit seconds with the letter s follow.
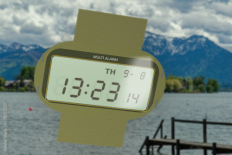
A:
13h23m14s
